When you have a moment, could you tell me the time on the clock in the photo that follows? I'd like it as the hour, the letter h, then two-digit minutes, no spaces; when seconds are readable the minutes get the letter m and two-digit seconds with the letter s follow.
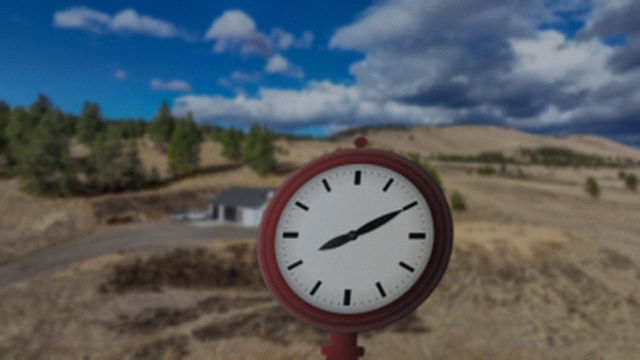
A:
8h10
